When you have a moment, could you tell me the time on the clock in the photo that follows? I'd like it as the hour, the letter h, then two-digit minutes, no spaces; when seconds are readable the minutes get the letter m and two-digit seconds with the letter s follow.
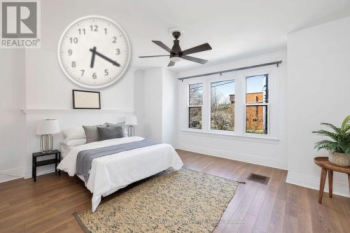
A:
6h20
